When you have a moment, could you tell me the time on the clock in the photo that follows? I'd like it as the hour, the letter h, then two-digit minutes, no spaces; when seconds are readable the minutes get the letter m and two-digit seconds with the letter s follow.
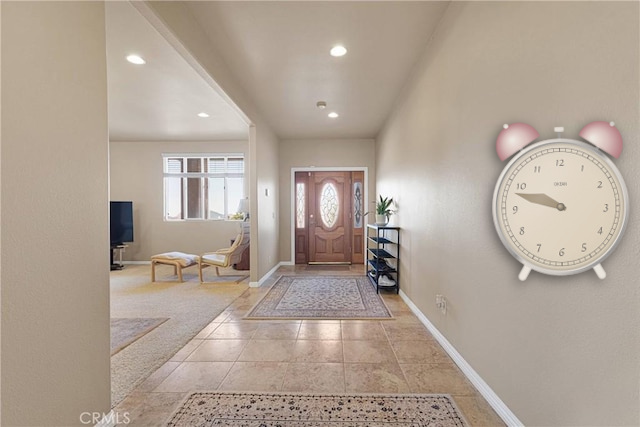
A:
9h48
